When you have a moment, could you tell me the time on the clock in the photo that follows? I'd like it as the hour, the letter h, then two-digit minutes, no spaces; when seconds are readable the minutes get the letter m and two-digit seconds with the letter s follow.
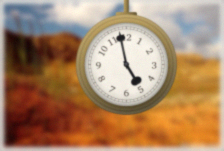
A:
4h58
